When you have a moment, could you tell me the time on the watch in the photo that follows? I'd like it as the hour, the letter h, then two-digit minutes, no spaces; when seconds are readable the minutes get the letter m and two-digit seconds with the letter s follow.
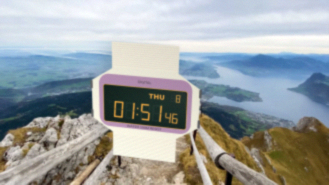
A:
1h51m46s
